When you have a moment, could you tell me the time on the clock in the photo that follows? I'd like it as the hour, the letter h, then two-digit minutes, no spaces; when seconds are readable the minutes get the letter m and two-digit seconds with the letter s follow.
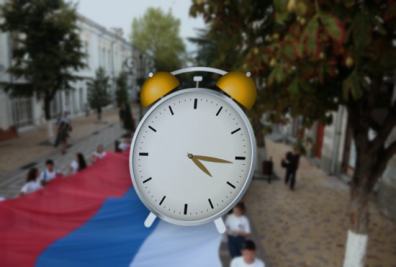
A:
4h16
